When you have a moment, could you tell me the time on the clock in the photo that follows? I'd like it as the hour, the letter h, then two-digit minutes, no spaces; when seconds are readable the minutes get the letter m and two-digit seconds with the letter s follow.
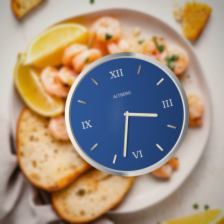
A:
3h33
